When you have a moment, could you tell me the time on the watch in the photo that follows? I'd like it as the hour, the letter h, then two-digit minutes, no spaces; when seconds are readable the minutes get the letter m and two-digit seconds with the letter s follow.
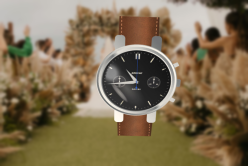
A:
10h44
